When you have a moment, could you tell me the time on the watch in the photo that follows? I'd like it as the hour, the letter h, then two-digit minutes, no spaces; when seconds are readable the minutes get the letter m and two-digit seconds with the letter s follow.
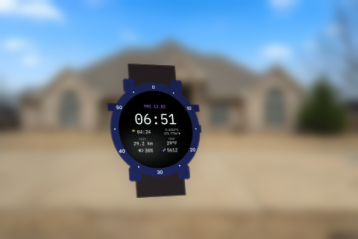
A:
6h51
